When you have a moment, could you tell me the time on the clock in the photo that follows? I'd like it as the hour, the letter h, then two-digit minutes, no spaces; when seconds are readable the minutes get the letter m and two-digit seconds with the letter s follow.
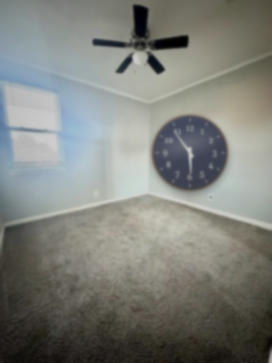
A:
5h54
